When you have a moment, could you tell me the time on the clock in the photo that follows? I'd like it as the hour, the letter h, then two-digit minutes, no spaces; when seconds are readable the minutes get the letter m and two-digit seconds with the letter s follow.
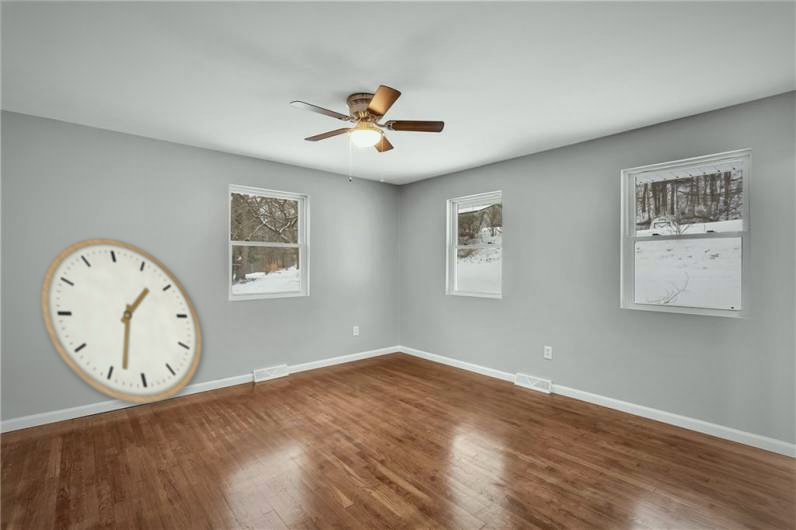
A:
1h33
